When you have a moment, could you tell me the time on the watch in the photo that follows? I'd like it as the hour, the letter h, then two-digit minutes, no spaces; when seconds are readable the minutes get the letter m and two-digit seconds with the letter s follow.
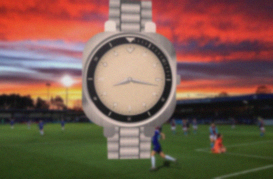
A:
8h17
